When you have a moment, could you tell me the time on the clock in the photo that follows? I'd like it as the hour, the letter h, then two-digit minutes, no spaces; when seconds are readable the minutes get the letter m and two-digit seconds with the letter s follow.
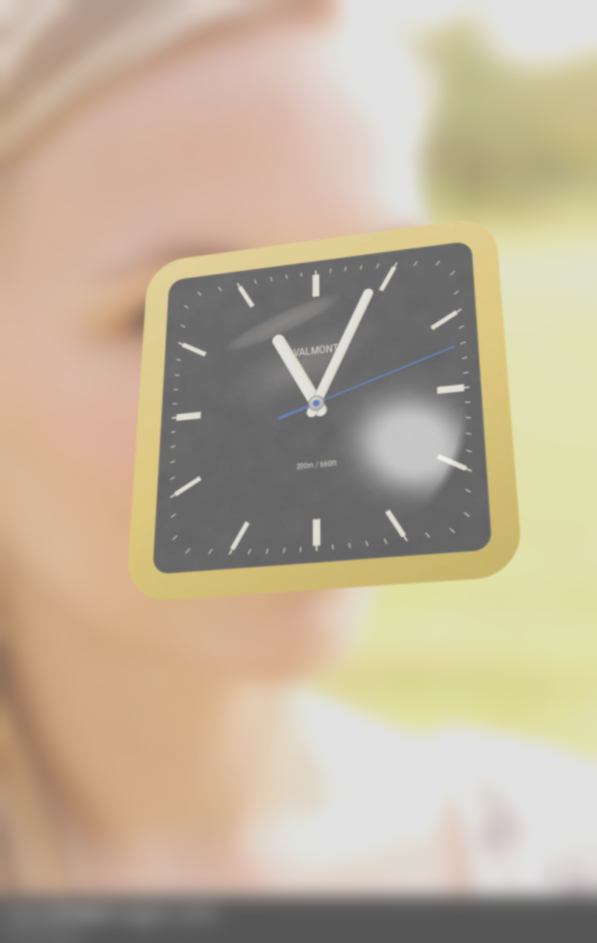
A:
11h04m12s
